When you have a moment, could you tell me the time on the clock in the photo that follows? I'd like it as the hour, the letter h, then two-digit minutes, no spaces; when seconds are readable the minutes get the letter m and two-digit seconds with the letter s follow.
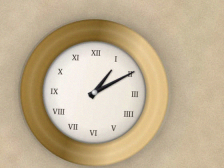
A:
1h10
